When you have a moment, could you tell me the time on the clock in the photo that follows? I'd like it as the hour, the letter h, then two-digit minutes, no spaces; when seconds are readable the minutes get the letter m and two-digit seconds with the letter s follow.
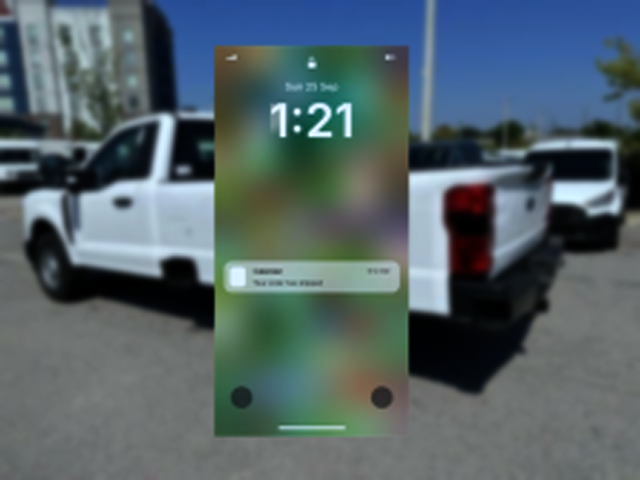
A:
1h21
